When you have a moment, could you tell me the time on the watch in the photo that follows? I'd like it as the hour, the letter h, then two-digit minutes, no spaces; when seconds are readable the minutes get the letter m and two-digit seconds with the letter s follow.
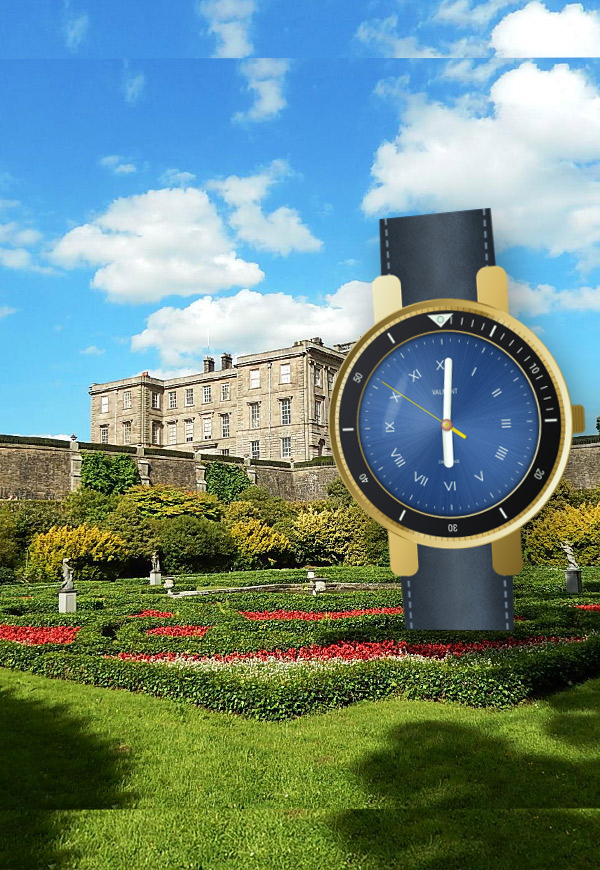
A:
6h00m51s
